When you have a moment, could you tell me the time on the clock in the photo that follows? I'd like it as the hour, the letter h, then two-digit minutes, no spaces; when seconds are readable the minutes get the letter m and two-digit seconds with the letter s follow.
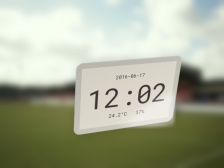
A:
12h02
